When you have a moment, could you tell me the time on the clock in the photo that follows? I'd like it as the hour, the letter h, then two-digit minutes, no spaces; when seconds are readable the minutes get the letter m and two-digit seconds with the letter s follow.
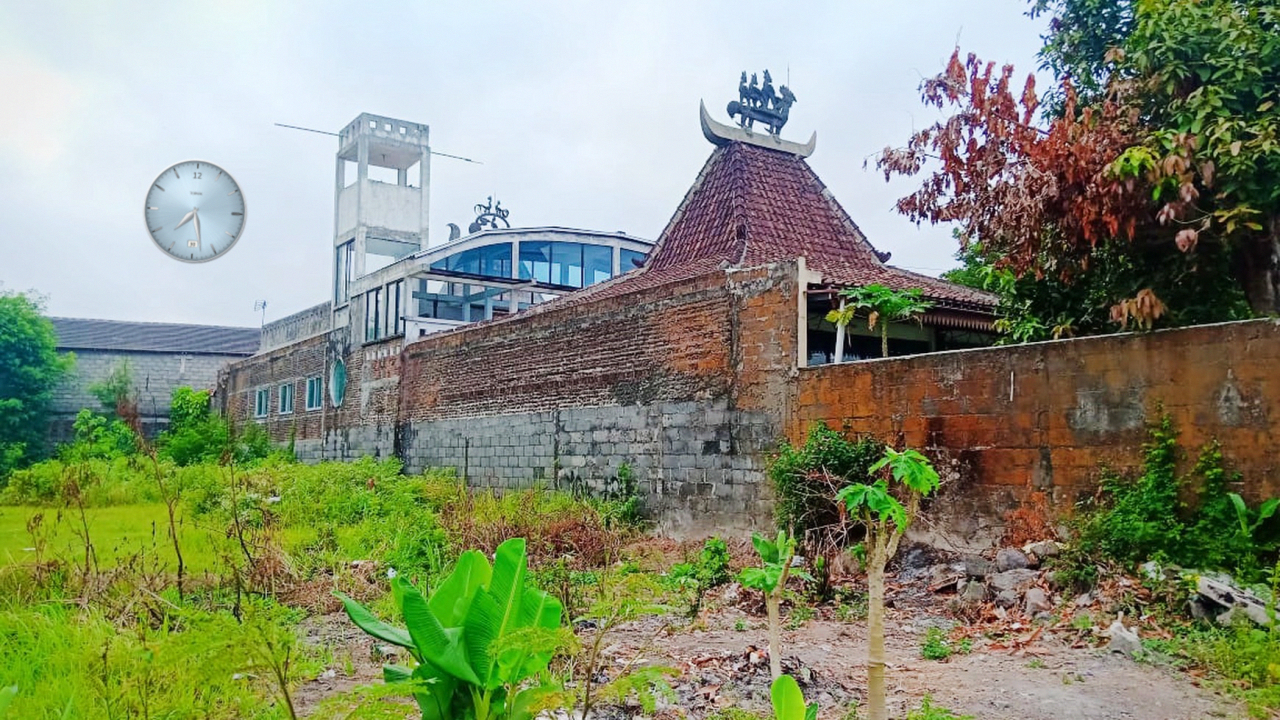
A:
7h28
